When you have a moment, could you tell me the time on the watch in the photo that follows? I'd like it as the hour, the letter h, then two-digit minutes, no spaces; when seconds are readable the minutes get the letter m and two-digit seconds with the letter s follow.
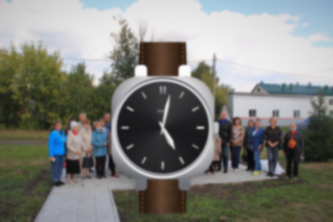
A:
5h02
